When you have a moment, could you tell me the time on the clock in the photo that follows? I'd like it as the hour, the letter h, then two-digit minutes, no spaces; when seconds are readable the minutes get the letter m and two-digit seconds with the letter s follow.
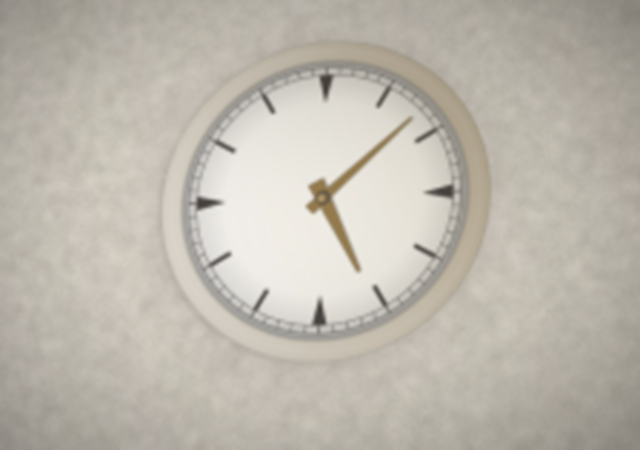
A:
5h08
